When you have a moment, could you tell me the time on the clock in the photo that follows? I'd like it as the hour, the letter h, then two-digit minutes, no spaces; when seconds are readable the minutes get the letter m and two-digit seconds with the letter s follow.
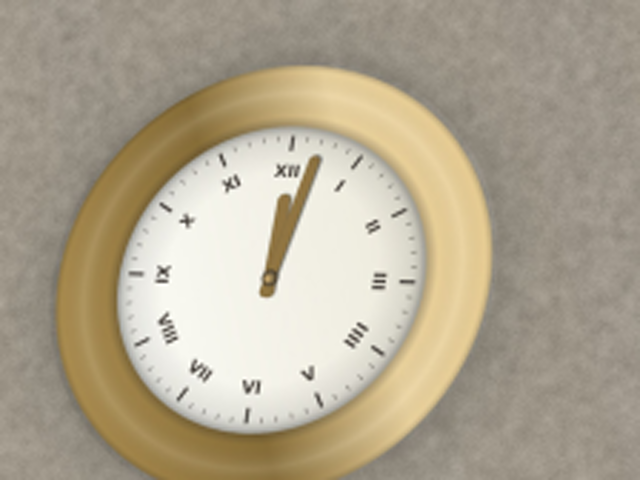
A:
12h02
